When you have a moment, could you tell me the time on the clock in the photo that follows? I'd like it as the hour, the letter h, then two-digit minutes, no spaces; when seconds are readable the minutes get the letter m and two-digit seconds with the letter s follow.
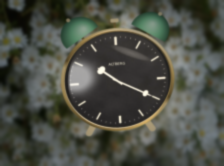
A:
10h20
